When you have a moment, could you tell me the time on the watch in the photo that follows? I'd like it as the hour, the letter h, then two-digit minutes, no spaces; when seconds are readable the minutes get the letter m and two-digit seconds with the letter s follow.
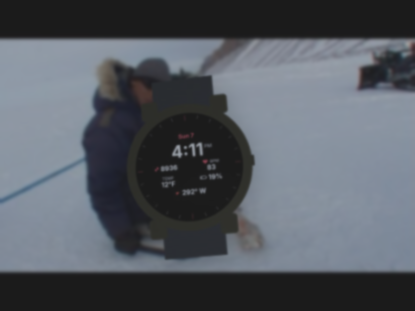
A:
4h11
